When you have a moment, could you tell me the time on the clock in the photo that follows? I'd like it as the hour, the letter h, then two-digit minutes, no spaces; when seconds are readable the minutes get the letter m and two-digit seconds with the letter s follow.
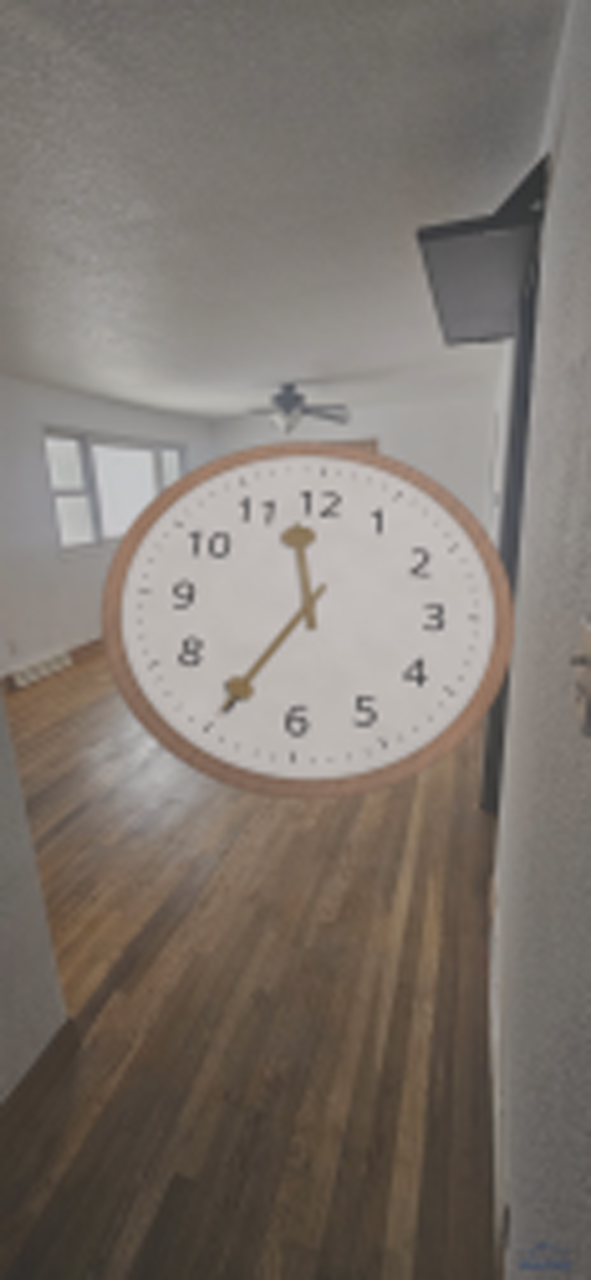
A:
11h35
